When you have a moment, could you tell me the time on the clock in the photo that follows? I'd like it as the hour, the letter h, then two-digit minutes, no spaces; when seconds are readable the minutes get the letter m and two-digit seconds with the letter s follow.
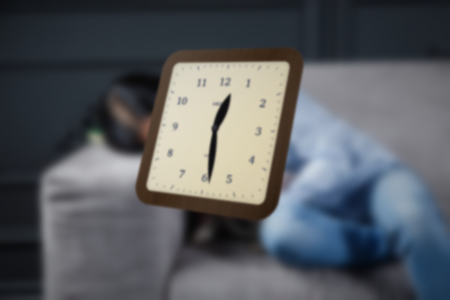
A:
12h29
